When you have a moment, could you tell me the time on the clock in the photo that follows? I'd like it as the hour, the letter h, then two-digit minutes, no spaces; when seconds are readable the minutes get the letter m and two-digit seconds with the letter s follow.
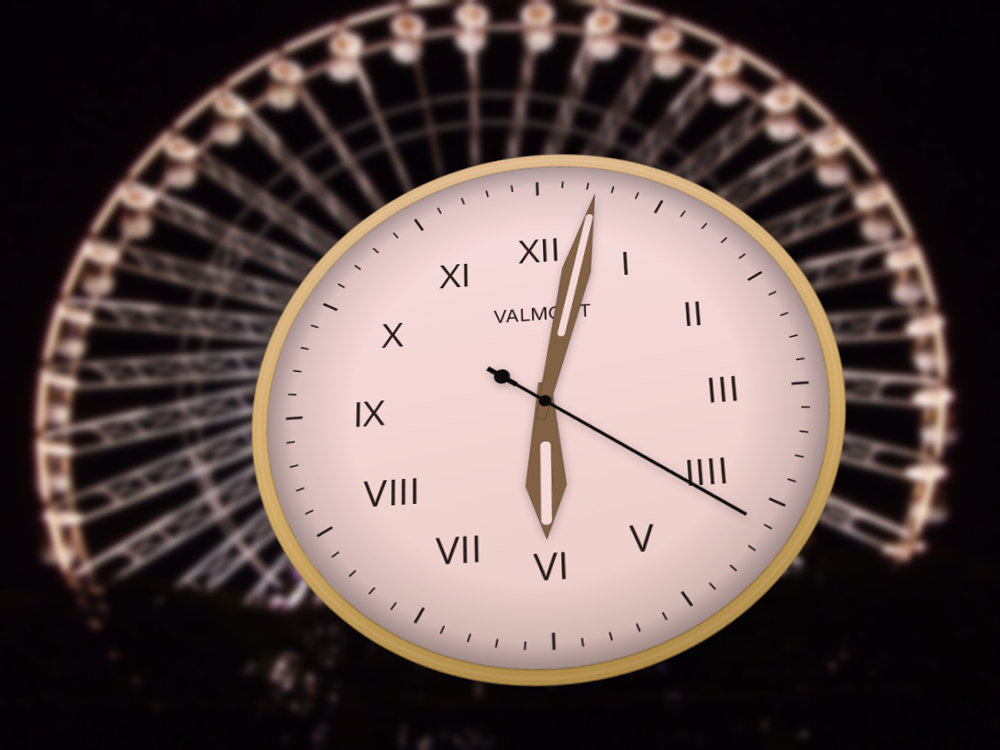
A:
6h02m21s
